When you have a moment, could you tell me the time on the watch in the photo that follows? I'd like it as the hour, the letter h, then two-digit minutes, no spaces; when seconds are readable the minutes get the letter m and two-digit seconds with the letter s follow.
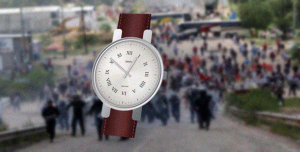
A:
12h51
